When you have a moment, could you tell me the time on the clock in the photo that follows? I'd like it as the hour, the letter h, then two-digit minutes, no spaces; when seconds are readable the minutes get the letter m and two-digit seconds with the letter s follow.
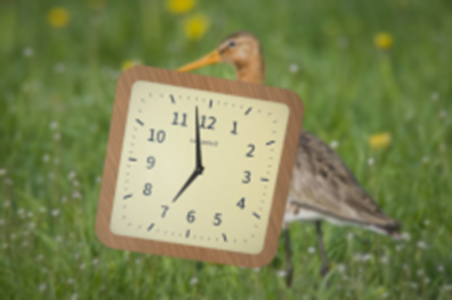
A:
6h58
